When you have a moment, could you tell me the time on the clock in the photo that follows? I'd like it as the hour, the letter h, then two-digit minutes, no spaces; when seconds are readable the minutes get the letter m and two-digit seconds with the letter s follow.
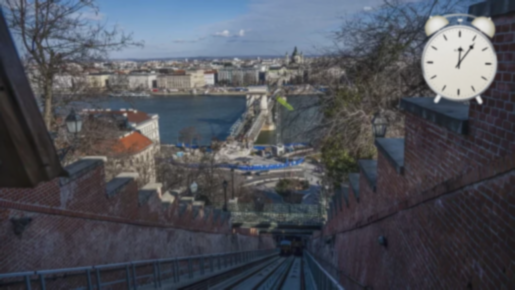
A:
12h06
